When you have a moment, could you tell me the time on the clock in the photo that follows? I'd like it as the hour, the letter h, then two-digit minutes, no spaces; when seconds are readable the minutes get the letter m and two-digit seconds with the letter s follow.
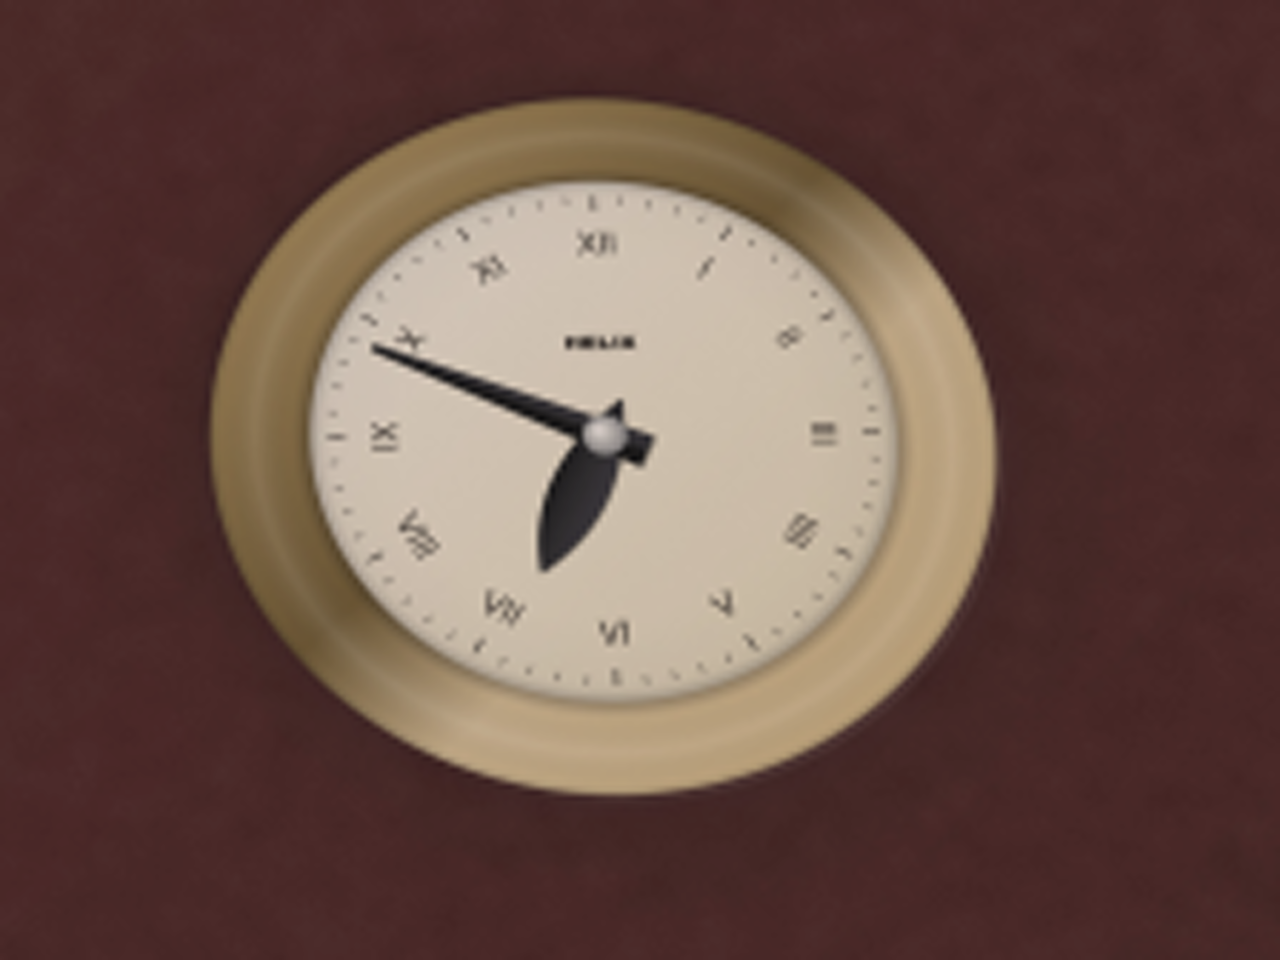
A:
6h49
